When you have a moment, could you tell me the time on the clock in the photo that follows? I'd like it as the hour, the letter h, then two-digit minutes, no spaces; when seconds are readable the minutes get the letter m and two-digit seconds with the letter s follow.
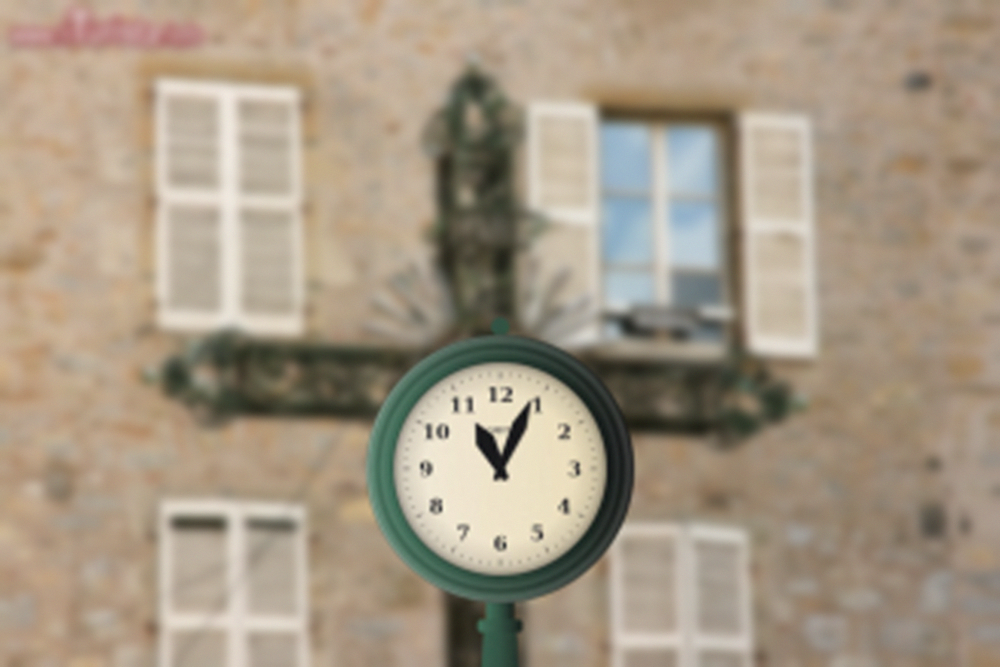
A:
11h04
